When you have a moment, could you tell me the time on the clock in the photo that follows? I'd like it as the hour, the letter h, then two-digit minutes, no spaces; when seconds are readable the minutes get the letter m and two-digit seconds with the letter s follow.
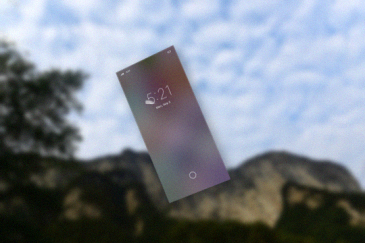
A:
5h21
